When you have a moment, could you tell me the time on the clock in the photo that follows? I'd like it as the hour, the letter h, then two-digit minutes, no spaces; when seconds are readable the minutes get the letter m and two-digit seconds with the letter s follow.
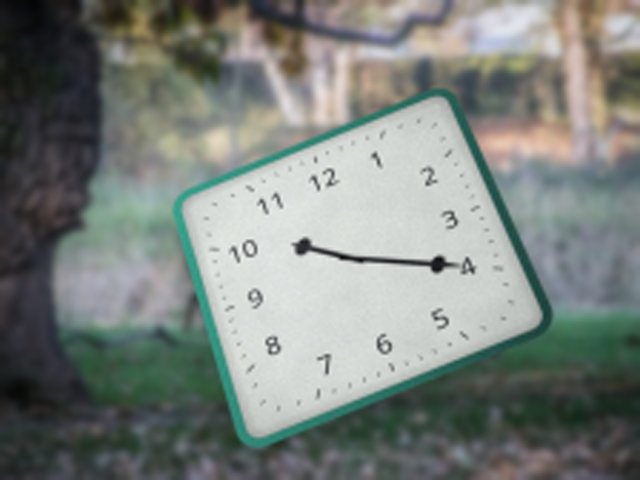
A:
10h20
